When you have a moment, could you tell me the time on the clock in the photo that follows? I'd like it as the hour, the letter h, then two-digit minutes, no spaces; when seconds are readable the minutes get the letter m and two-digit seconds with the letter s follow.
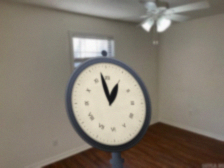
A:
12h58
